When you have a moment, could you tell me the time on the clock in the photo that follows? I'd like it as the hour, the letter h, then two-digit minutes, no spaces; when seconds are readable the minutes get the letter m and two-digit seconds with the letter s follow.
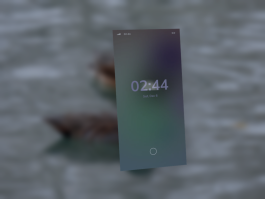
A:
2h44
